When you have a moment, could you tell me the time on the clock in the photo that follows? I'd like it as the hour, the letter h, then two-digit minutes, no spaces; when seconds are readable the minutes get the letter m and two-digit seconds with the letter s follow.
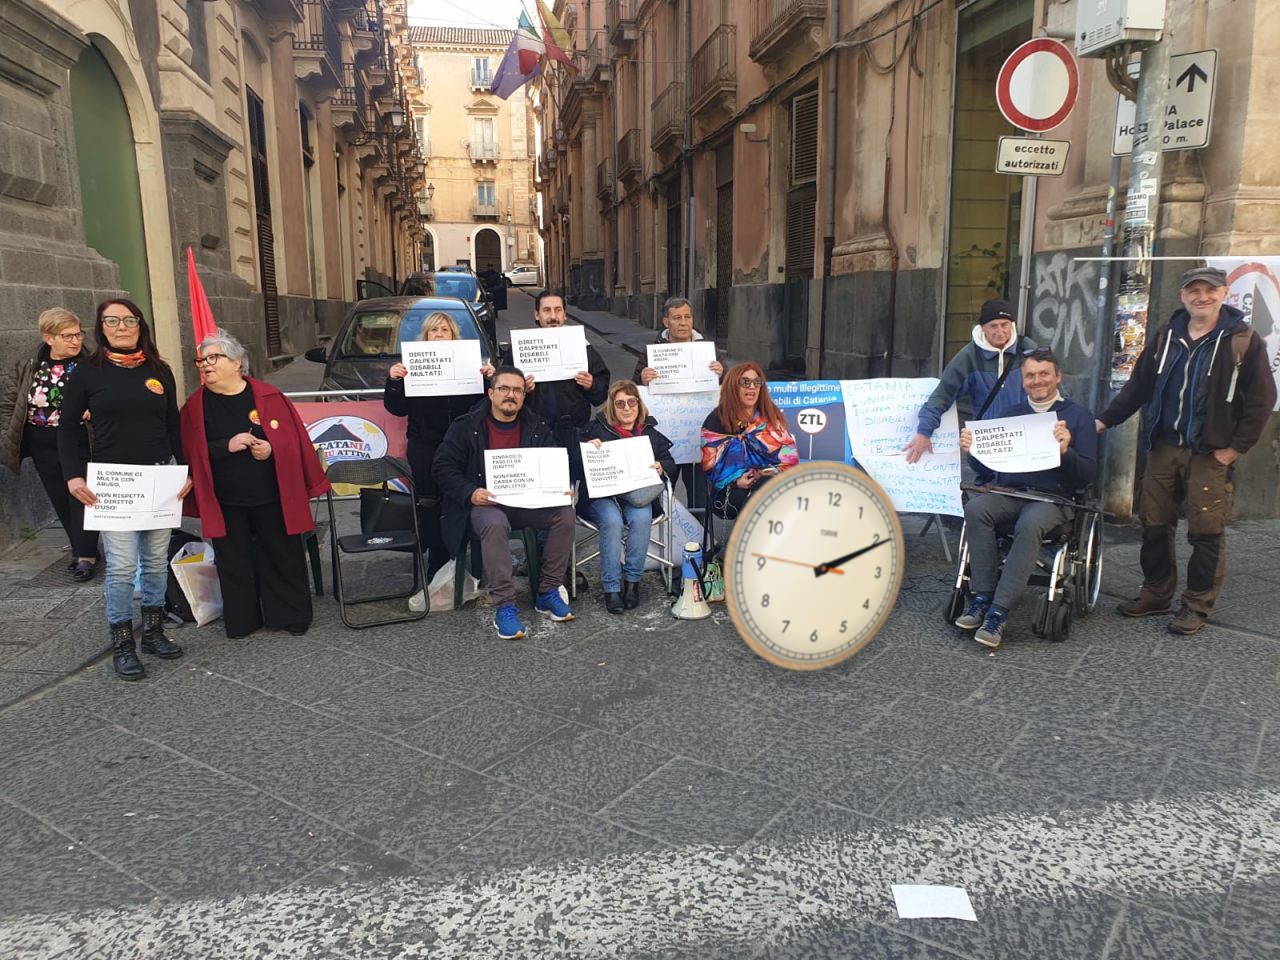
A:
2h10m46s
